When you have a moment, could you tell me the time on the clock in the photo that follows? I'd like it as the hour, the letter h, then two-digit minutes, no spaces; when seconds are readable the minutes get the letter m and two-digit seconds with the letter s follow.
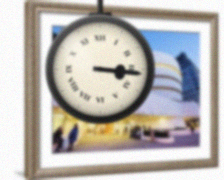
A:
3h16
